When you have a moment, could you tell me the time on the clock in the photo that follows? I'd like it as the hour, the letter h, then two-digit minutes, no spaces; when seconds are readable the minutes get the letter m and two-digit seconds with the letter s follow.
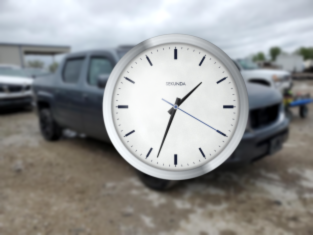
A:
1h33m20s
